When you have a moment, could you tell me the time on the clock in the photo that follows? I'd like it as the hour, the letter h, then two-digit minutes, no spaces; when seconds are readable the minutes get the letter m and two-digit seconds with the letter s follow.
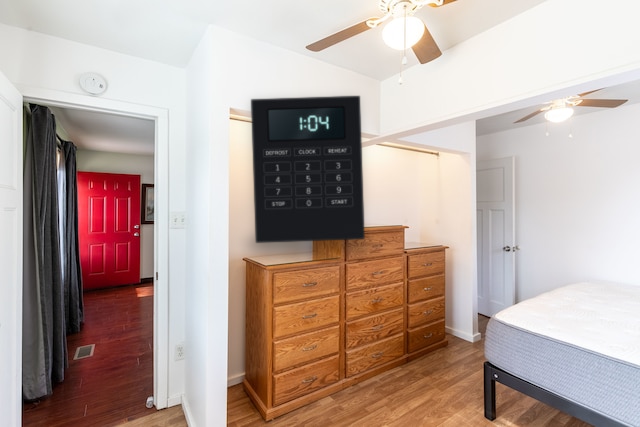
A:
1h04
